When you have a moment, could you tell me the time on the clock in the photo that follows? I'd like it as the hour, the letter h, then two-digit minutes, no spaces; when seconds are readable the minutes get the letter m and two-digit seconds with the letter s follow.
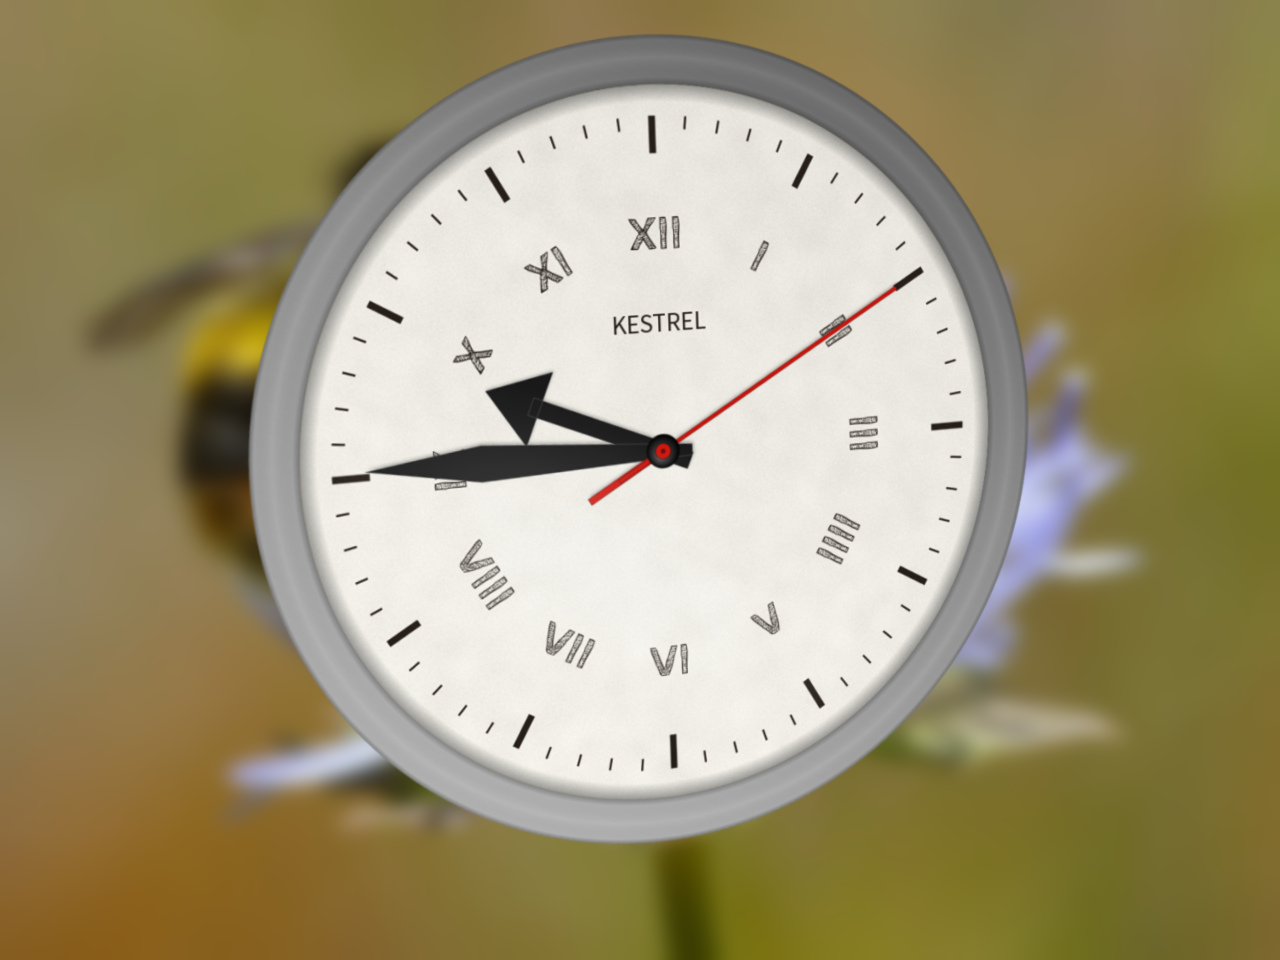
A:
9h45m10s
